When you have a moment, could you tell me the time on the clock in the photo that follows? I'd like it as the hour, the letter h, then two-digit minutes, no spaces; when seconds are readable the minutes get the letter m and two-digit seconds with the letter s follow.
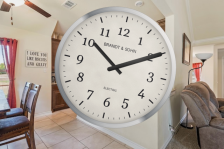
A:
10h10
